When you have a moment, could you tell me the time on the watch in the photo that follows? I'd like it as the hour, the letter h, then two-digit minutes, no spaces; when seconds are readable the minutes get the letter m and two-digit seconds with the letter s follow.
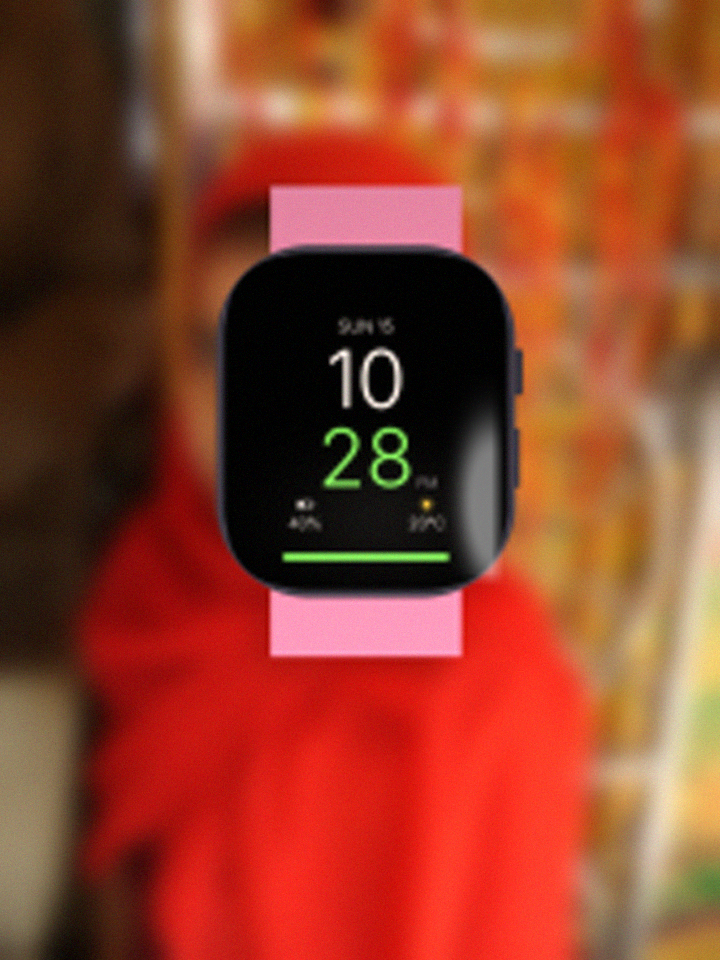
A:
10h28
